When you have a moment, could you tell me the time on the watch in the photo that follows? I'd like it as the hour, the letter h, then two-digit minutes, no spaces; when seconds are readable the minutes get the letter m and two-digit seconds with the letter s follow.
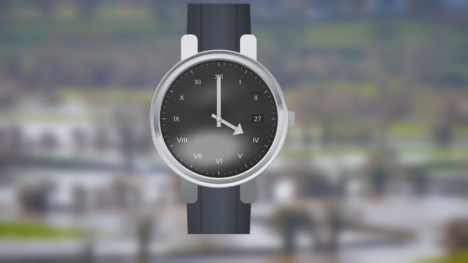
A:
4h00
